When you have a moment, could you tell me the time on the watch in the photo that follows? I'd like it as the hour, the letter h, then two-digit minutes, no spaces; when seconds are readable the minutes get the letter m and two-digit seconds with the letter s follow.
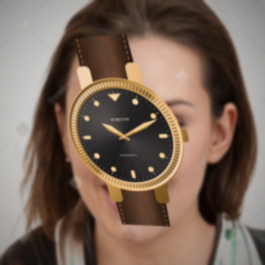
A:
10h11
